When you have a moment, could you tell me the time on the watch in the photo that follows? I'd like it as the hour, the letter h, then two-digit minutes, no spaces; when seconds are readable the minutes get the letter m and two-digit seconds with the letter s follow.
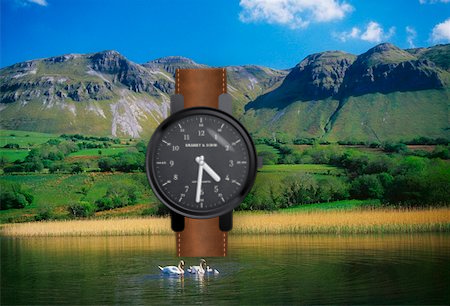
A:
4h31
